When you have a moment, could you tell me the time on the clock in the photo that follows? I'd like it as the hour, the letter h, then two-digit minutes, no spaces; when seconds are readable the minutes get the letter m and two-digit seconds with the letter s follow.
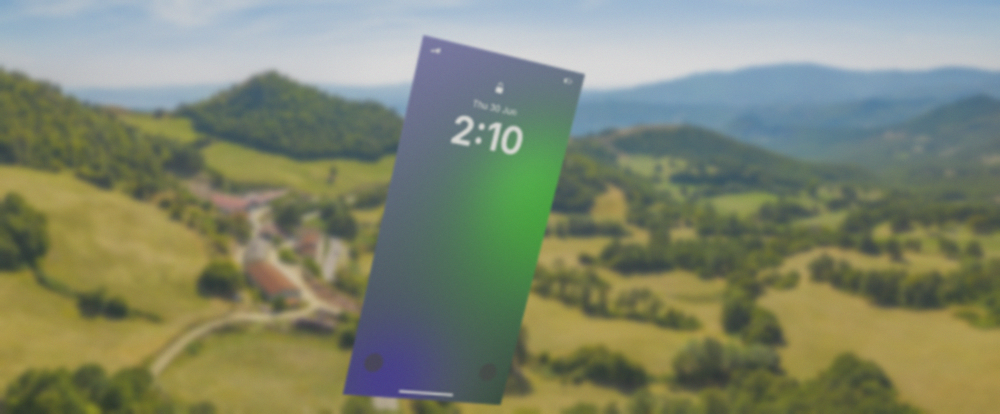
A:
2h10
